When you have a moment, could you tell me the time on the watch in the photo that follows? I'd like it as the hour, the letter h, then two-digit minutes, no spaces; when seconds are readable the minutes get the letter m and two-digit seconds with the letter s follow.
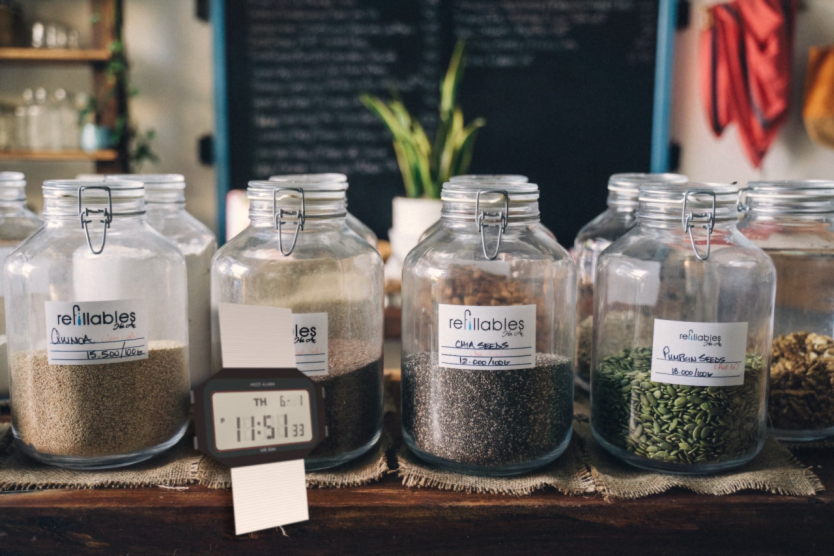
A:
11h51m33s
